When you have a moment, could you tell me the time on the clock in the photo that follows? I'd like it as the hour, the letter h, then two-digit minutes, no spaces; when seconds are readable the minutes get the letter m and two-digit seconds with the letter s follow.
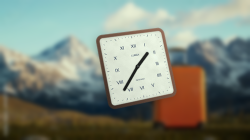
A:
1h37
